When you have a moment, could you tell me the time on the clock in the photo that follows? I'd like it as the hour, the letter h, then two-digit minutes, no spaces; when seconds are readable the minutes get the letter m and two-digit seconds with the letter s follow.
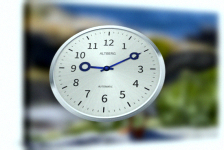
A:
9h10
